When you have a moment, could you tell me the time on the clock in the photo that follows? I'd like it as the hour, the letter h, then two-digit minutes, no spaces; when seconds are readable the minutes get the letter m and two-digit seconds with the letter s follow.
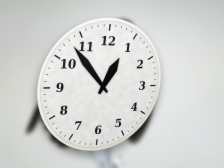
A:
12h53
